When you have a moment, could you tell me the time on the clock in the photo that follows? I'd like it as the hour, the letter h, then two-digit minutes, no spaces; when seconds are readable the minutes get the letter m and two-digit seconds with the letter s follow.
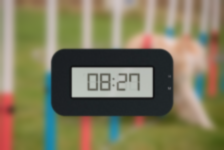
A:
8h27
